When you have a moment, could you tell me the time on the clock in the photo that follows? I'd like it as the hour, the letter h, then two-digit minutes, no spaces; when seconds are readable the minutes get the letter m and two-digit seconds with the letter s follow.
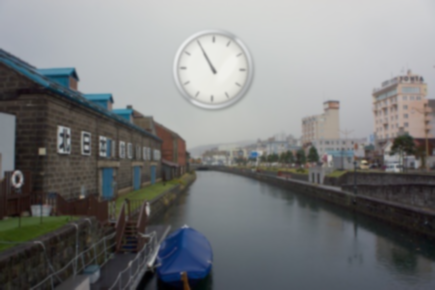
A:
10h55
